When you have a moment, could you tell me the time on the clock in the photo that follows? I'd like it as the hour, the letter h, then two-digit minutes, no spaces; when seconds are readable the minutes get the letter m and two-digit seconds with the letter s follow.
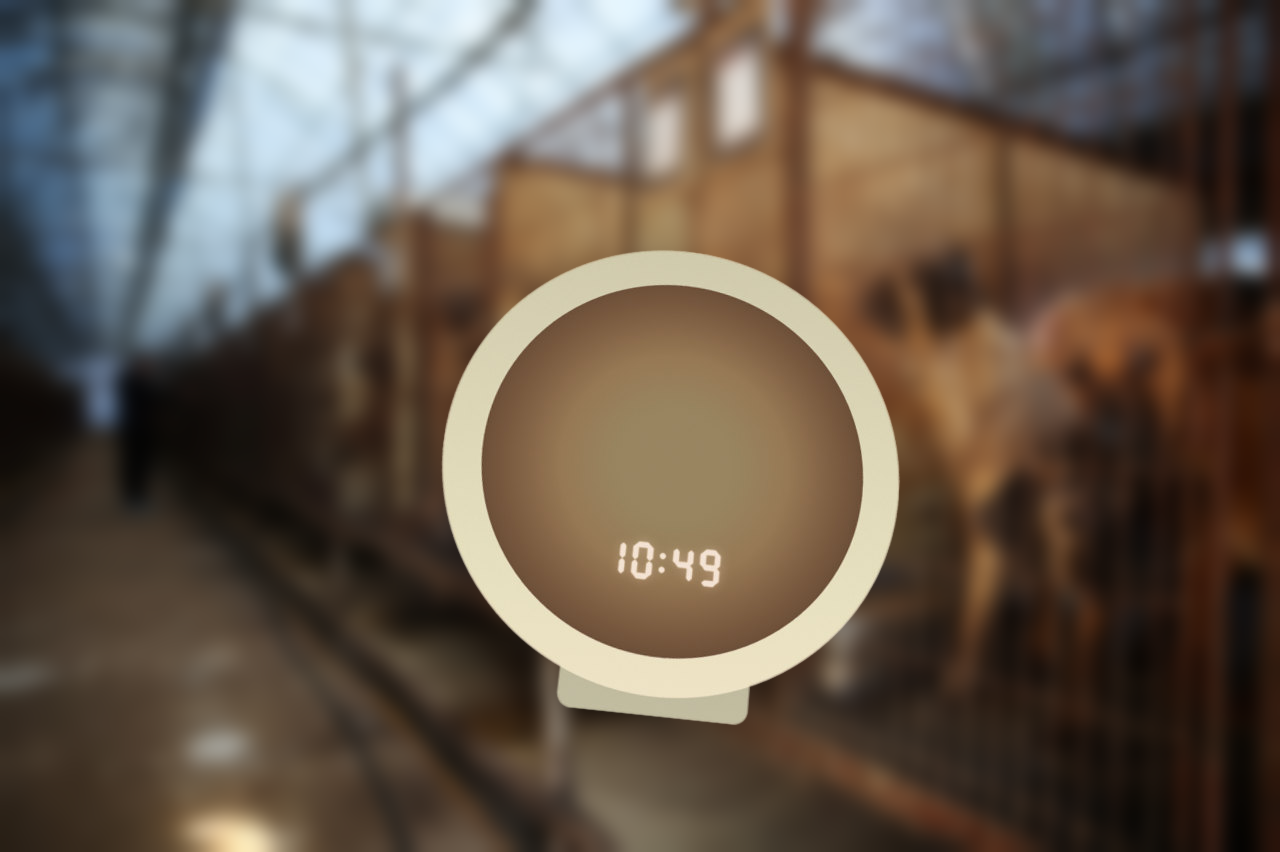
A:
10h49
